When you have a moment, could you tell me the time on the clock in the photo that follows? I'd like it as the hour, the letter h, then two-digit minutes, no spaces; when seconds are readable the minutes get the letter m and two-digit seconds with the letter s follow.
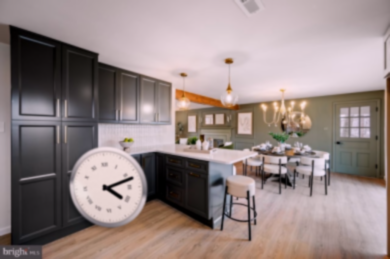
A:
4h12
